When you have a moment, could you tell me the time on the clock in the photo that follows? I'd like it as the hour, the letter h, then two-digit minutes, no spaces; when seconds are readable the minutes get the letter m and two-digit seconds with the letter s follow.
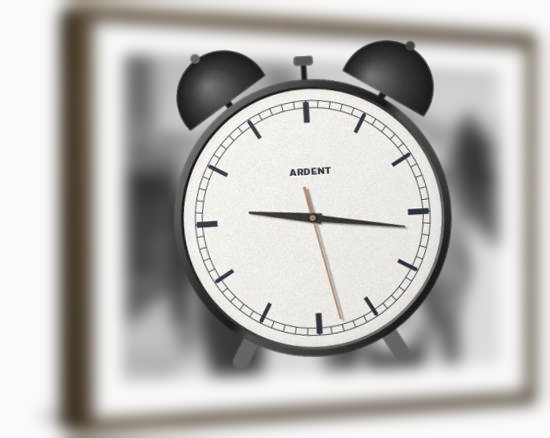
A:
9h16m28s
